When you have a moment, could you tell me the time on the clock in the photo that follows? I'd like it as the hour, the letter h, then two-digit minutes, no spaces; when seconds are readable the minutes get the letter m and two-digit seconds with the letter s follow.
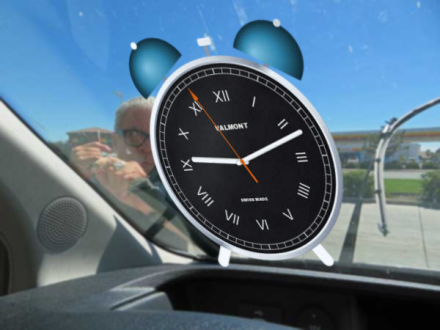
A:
9h11m56s
